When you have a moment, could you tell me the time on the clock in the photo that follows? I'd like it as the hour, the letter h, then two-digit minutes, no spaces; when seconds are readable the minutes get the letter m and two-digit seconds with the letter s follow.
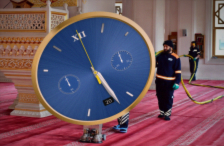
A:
5h28
